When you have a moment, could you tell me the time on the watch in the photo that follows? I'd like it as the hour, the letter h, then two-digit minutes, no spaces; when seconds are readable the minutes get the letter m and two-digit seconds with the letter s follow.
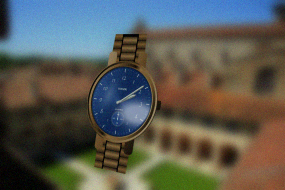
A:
2h09
